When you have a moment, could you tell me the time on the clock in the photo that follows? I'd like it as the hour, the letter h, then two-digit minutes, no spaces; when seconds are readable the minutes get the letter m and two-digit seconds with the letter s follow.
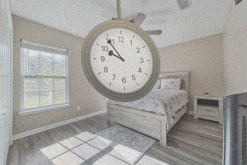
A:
9h54
